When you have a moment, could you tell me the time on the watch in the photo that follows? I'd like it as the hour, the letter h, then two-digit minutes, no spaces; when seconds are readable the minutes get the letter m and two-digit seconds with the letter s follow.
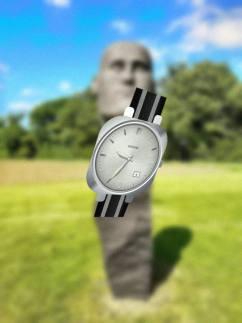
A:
9h35
